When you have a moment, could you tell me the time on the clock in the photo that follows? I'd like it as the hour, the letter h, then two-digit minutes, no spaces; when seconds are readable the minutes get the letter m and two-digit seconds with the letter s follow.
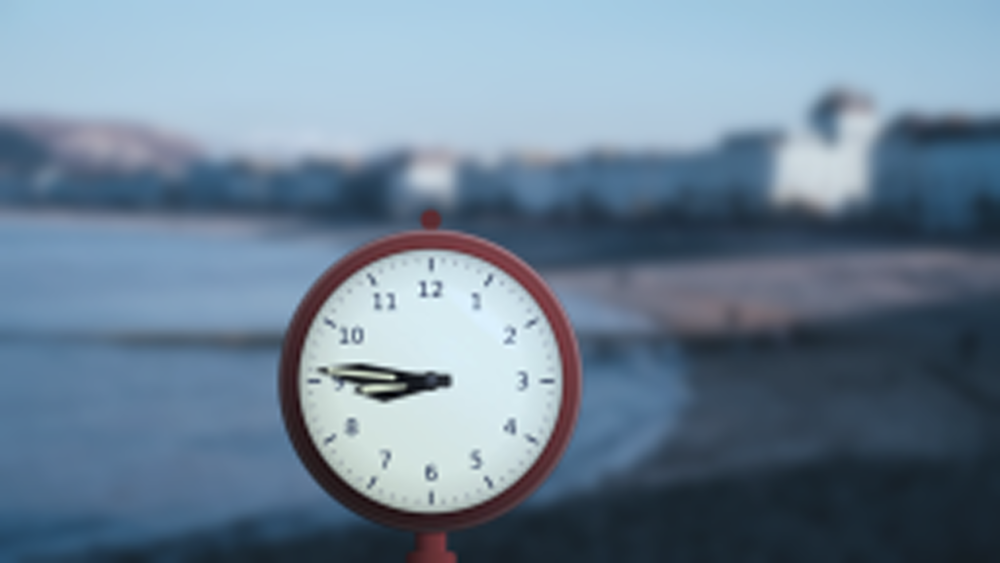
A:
8h46
